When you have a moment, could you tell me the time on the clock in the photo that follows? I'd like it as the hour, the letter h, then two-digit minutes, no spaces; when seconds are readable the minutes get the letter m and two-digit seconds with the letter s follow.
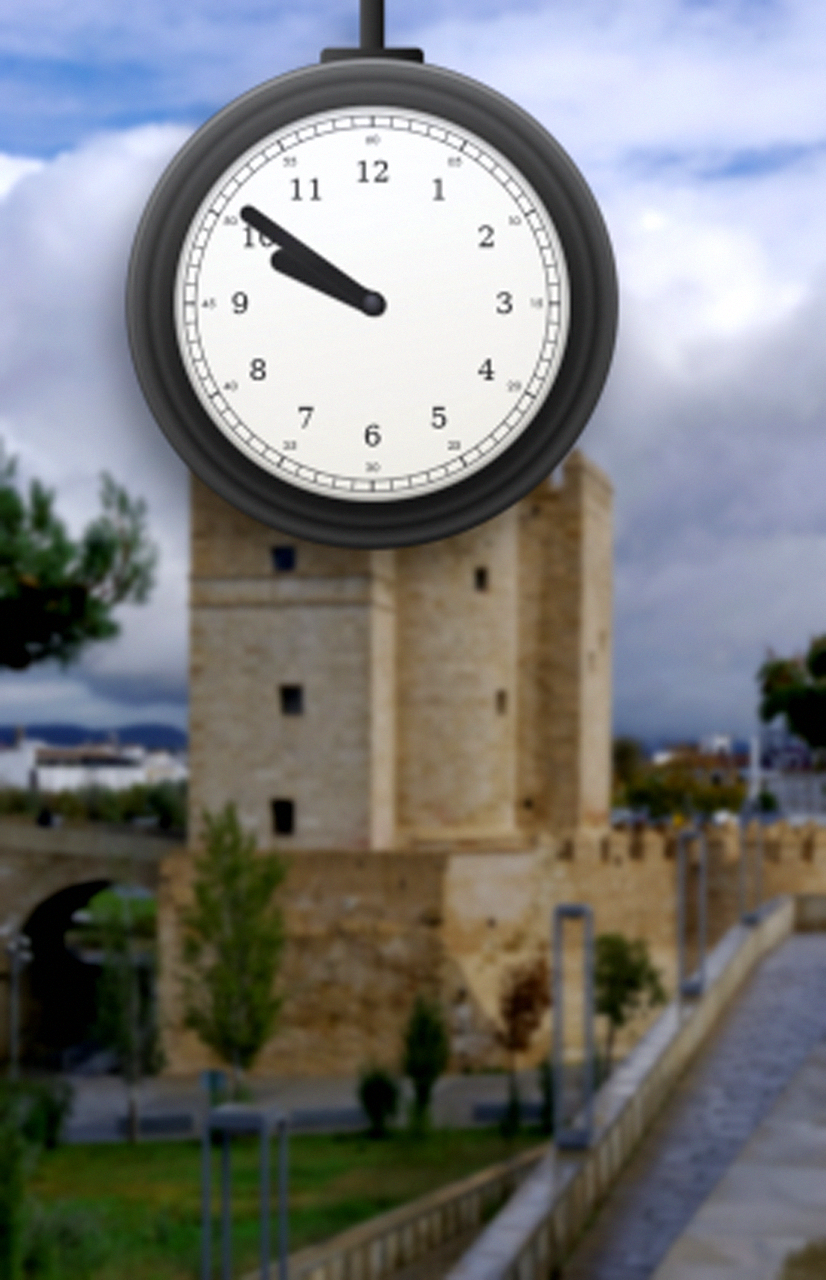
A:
9h51
